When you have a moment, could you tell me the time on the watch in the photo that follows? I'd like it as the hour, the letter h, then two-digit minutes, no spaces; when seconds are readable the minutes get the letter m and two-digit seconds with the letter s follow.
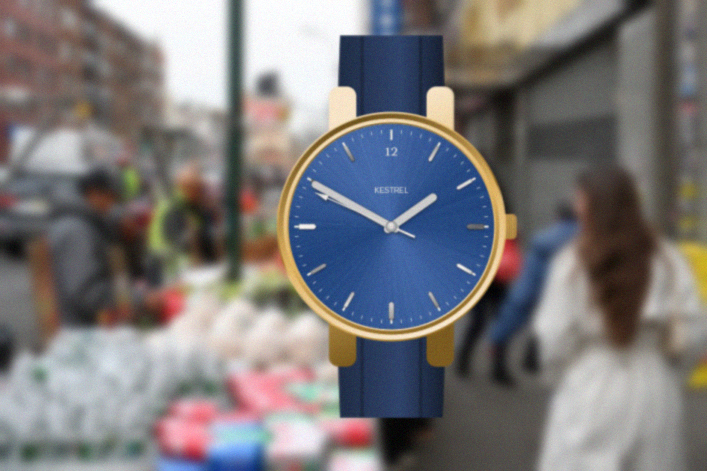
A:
1h49m49s
